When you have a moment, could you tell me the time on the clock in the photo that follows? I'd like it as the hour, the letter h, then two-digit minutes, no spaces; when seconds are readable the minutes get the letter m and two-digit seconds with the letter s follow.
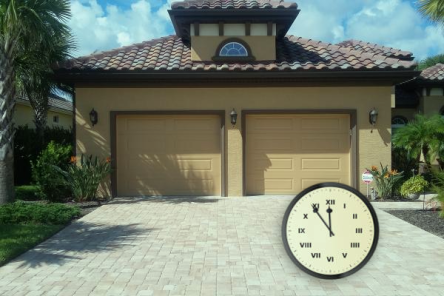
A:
11h54
